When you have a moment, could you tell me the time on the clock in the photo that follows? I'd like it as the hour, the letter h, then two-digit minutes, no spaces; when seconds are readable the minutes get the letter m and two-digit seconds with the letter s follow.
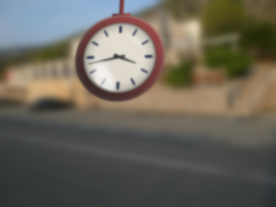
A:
3h43
